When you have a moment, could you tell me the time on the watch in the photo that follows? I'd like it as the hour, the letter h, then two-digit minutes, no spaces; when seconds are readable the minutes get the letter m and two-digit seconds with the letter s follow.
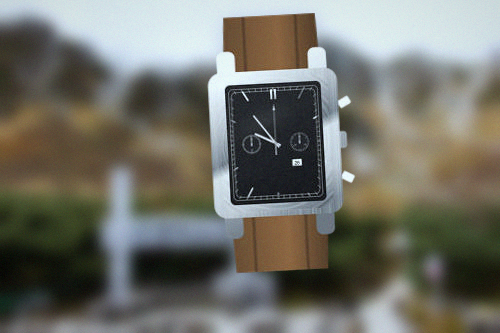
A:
9h54
